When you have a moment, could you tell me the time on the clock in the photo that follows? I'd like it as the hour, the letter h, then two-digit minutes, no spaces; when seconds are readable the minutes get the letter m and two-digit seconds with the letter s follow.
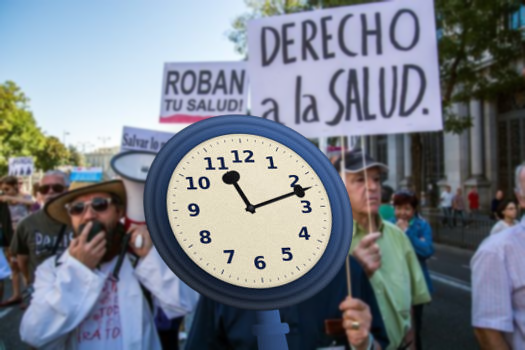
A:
11h12
